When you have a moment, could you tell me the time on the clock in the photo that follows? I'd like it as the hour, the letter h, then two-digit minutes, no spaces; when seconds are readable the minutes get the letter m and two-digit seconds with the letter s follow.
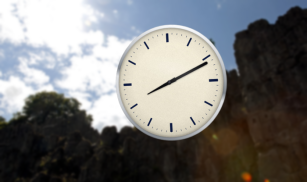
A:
8h11
